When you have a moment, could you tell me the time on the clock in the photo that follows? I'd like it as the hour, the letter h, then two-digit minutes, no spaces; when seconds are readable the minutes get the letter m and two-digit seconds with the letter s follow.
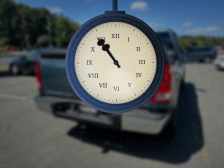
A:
10h54
